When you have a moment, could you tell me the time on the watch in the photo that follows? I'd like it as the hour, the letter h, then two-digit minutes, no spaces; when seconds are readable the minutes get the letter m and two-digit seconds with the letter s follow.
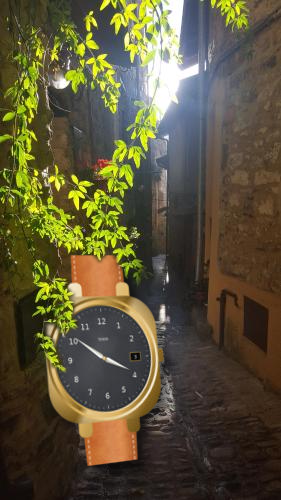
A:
3h51
